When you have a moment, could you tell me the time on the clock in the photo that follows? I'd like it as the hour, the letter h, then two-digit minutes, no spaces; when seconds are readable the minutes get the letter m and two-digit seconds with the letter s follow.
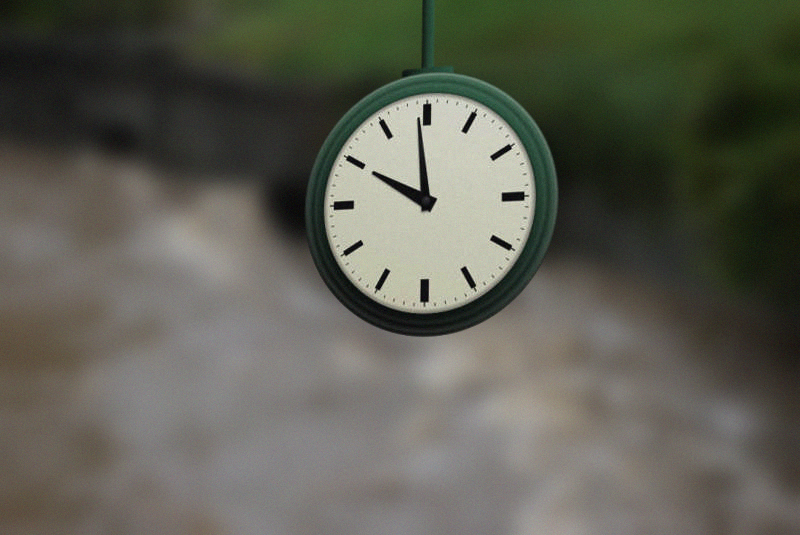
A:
9h59
